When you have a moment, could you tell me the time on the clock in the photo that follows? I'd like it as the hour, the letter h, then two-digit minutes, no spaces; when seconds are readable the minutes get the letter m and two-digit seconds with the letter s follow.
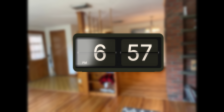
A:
6h57
